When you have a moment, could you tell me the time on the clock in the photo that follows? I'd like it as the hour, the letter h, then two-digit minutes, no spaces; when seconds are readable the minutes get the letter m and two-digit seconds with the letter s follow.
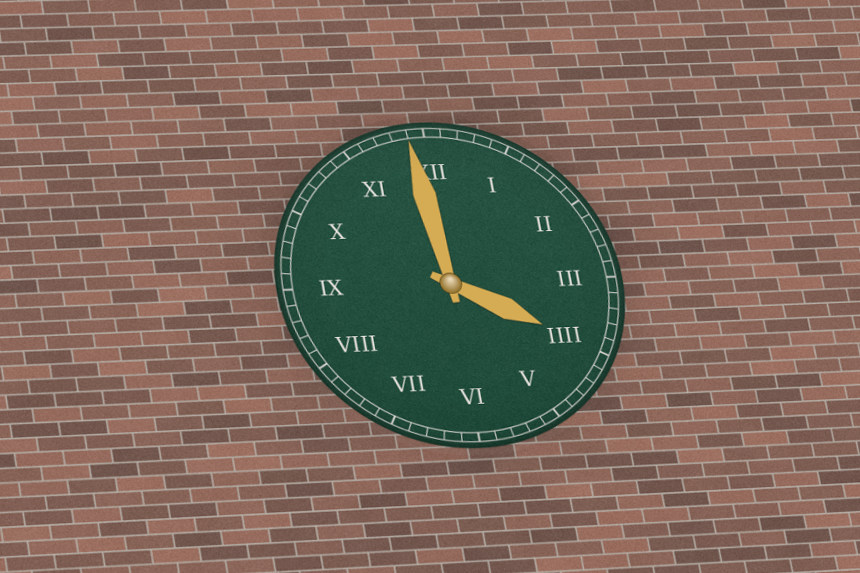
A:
3h59
